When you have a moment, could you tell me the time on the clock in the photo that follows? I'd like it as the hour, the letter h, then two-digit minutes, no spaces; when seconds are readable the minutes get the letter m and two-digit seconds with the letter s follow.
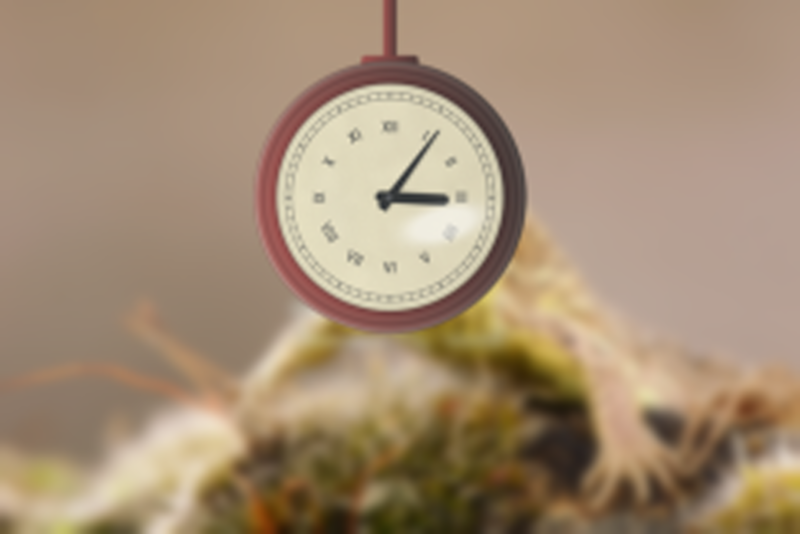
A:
3h06
